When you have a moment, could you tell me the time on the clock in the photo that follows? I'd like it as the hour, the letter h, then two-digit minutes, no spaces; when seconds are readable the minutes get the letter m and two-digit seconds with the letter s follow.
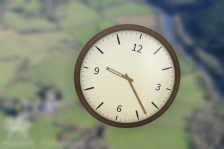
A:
9h23
